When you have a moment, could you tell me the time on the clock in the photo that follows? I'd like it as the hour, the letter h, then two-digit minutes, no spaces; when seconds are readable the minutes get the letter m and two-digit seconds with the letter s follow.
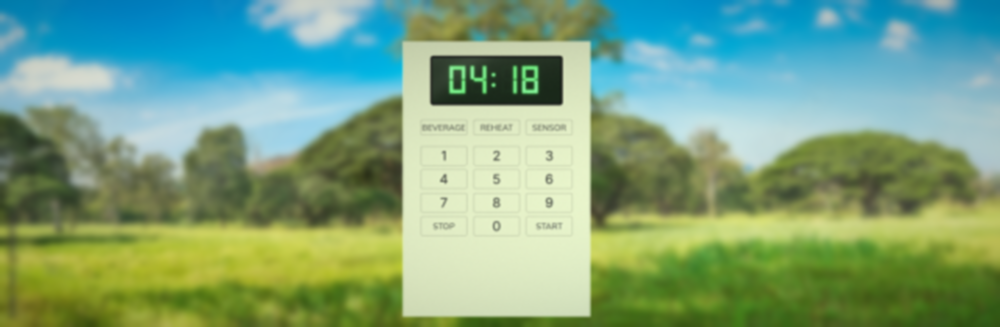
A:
4h18
